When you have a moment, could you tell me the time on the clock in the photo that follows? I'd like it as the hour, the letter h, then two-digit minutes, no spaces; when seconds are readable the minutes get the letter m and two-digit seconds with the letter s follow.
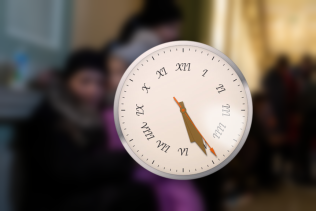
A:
5h25m24s
